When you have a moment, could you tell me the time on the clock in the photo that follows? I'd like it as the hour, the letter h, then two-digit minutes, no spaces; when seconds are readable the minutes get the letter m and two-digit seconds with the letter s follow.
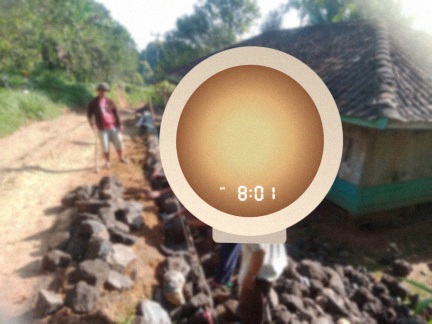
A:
8h01
